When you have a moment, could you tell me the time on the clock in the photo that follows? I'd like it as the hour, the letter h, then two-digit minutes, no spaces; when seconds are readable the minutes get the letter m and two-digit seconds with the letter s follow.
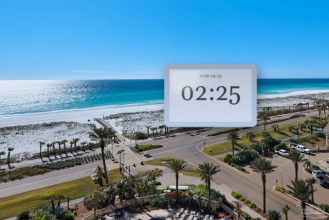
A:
2h25
